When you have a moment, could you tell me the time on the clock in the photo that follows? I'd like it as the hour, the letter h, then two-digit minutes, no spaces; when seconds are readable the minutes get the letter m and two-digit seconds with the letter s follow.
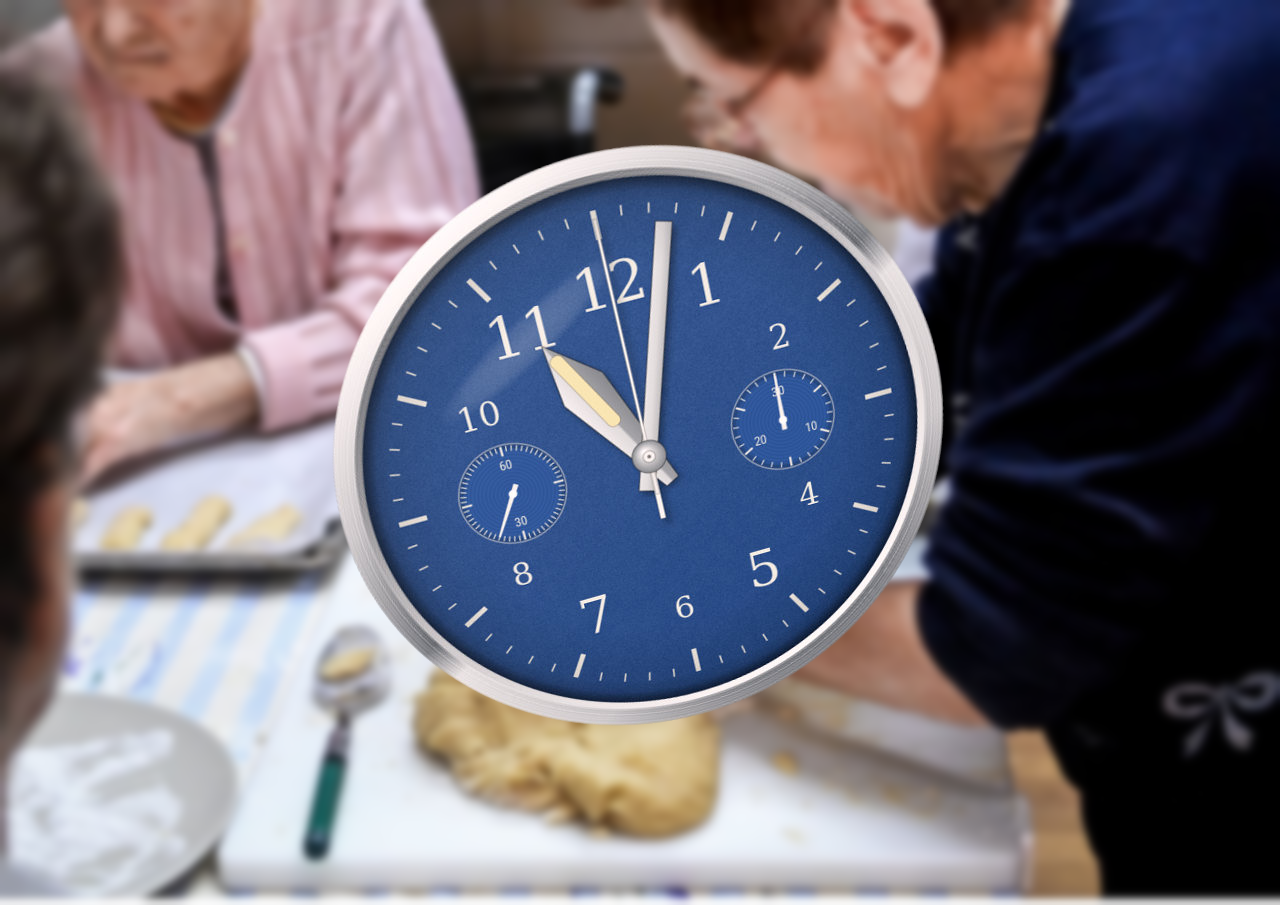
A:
11h02m35s
